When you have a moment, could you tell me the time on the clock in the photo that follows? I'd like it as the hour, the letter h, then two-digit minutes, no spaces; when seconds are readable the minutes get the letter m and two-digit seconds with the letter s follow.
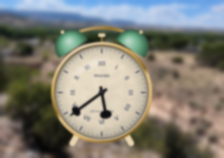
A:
5h39
